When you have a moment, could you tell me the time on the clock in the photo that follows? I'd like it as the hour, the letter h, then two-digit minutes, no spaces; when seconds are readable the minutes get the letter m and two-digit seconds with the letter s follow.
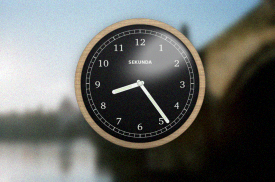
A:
8h24
